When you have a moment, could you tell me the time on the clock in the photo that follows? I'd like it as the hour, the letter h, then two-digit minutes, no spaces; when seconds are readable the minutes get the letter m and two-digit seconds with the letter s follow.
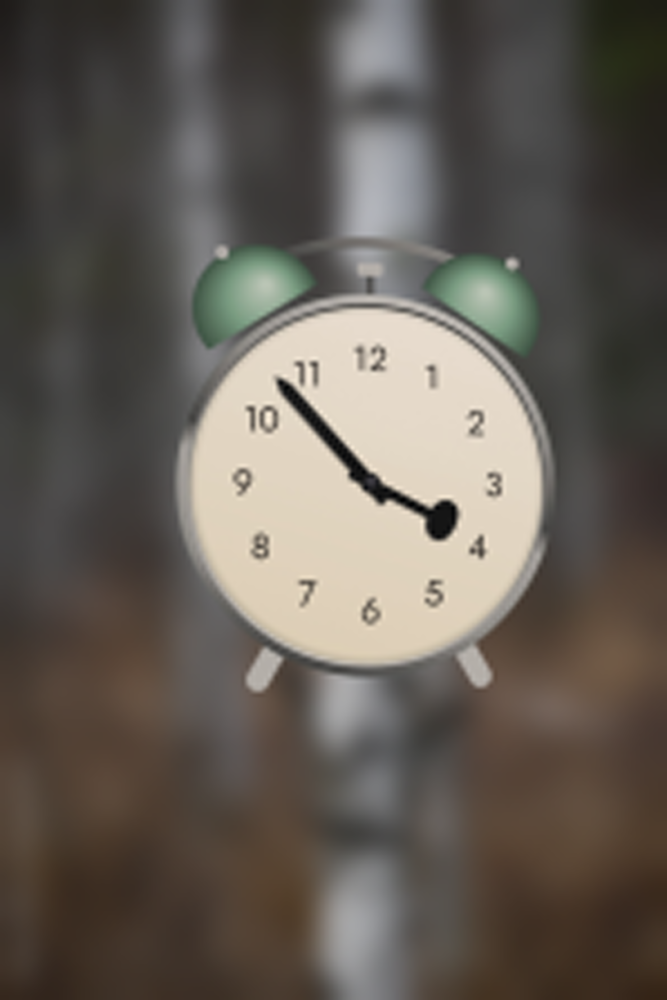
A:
3h53
